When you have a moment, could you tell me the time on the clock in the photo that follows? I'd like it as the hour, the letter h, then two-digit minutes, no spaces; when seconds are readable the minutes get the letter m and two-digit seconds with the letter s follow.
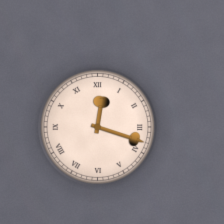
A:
12h18
